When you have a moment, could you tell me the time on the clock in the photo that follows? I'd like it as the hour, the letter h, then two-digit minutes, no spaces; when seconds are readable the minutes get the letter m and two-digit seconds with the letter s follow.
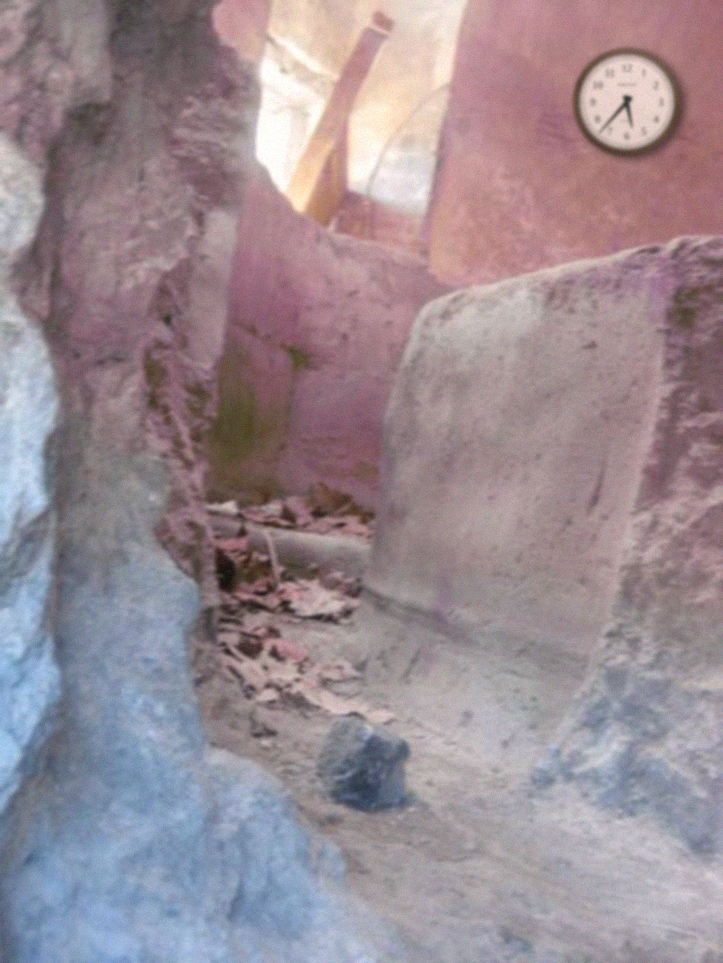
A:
5h37
